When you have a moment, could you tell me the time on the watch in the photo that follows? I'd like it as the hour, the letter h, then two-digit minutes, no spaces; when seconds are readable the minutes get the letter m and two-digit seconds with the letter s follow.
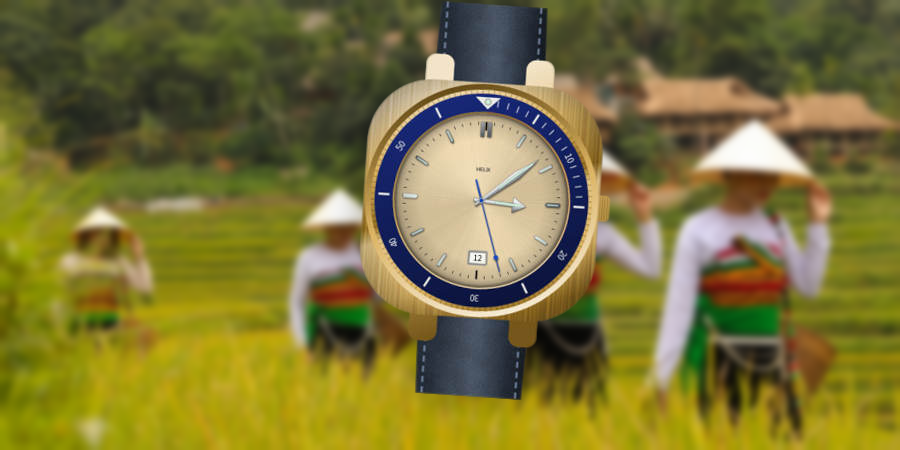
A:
3h08m27s
